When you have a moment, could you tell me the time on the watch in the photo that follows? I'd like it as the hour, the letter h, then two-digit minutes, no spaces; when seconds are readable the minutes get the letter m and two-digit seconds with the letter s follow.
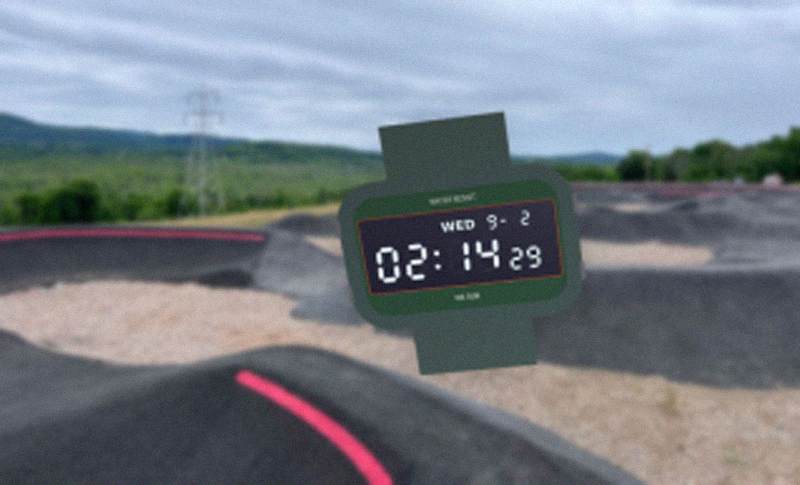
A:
2h14m29s
